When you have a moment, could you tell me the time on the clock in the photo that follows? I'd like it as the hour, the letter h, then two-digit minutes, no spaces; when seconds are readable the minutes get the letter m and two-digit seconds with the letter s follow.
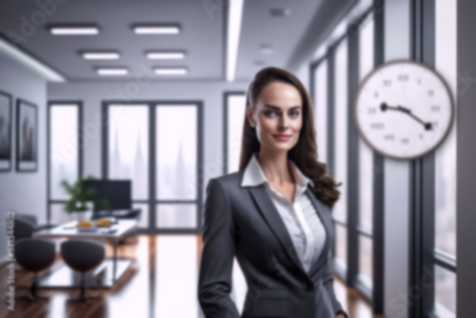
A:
9h21
